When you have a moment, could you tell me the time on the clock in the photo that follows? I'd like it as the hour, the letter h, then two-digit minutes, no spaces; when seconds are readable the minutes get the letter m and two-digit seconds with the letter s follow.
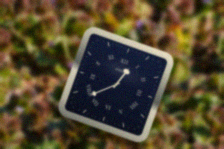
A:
12h38
